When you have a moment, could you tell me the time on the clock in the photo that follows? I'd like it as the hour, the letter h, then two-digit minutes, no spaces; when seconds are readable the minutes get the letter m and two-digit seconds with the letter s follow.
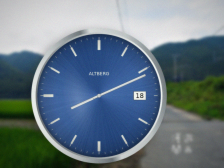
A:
8h11
